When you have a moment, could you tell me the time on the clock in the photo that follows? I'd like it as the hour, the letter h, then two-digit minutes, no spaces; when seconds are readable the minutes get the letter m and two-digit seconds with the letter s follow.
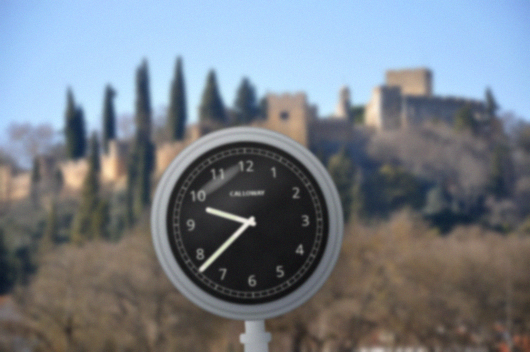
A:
9h38
